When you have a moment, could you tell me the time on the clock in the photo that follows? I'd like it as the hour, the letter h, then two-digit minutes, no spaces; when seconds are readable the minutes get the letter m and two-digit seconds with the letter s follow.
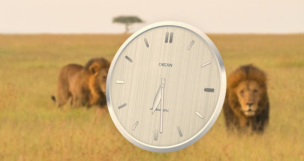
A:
6h29
